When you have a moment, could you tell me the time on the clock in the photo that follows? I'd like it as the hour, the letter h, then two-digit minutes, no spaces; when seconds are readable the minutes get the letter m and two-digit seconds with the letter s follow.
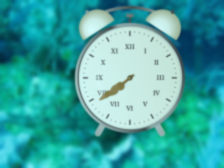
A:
7h39
